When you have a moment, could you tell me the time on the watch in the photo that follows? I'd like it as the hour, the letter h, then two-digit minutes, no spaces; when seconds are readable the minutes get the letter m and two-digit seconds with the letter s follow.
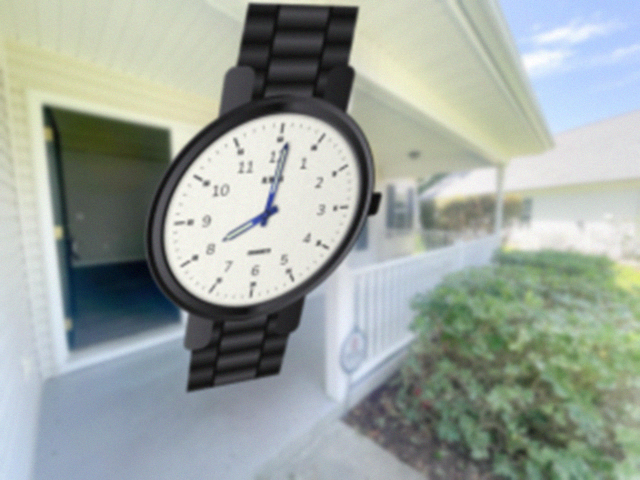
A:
8h01
